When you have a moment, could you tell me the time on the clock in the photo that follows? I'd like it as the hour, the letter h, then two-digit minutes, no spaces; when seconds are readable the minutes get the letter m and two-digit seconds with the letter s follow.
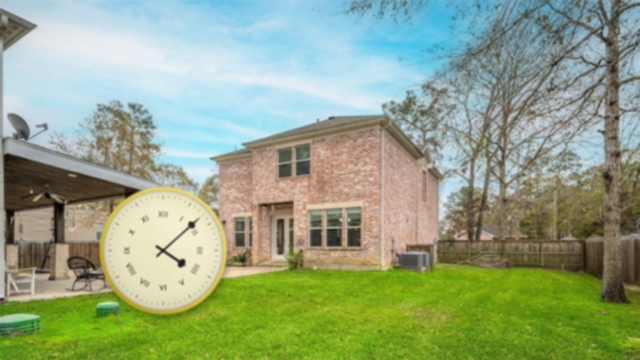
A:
4h08
